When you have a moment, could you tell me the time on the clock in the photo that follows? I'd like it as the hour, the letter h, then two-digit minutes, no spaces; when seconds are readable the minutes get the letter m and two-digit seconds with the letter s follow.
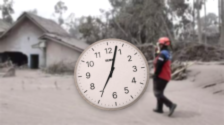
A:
7h03
